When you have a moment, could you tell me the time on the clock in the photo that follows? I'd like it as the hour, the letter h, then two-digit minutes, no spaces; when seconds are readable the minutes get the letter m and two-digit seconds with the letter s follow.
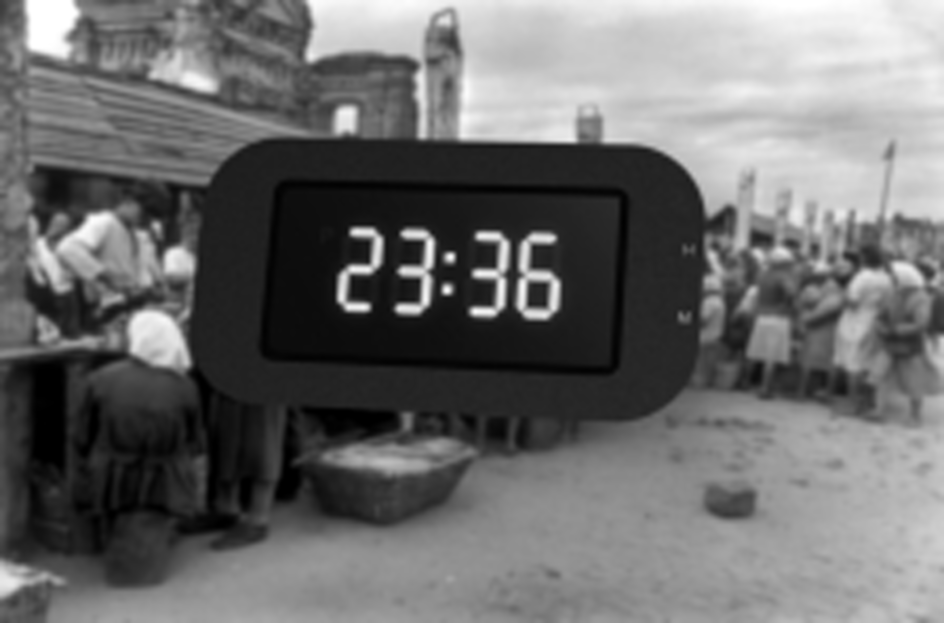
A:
23h36
